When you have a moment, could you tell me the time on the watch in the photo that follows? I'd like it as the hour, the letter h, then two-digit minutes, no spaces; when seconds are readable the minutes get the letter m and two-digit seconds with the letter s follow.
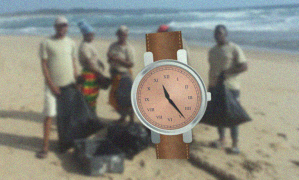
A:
11h24
